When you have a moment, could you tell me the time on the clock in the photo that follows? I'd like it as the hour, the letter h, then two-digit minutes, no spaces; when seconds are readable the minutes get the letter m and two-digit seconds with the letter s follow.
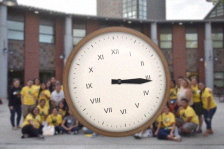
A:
3h16
